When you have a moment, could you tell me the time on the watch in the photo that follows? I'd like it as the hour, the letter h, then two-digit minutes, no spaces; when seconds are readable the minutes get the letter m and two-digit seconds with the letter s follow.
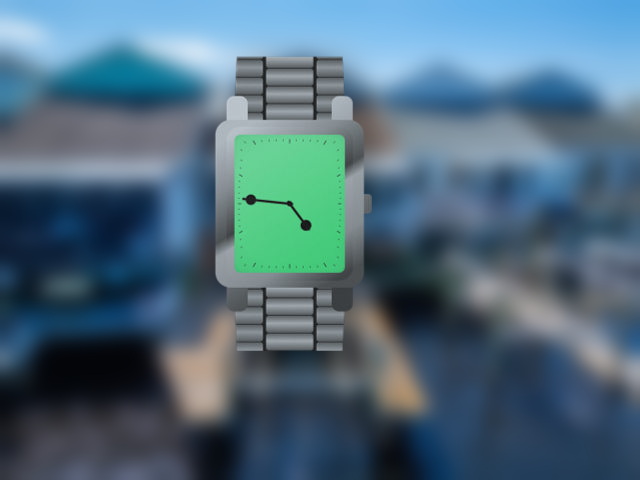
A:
4h46
